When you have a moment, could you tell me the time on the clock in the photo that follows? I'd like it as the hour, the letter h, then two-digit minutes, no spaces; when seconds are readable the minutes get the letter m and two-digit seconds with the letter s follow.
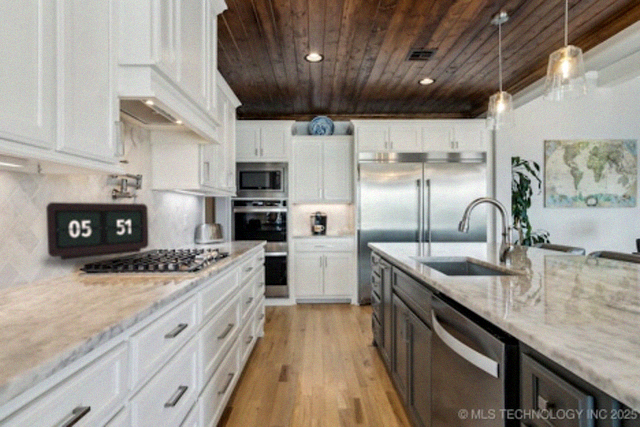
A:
5h51
